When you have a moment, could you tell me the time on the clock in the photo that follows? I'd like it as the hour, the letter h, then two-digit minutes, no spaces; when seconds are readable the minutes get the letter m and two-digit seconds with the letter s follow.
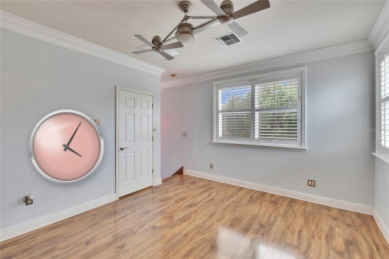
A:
4h05
